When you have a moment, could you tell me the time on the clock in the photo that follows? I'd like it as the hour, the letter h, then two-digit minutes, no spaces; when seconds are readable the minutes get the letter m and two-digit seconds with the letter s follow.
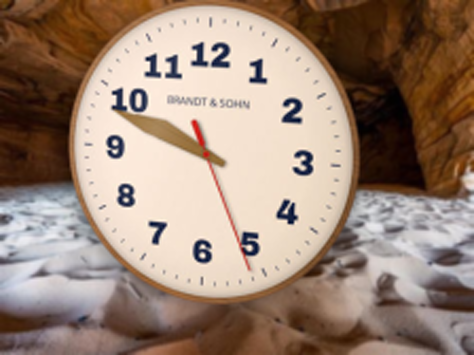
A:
9h48m26s
